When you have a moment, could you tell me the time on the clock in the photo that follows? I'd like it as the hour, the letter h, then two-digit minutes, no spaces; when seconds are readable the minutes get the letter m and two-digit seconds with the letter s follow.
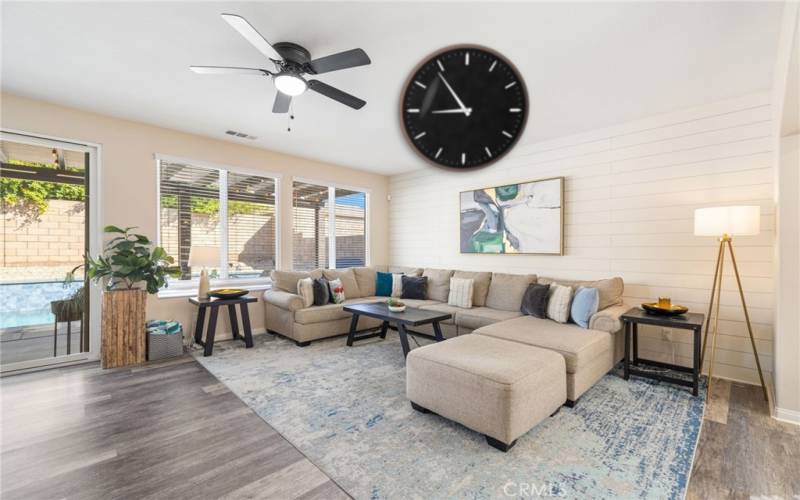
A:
8h54
